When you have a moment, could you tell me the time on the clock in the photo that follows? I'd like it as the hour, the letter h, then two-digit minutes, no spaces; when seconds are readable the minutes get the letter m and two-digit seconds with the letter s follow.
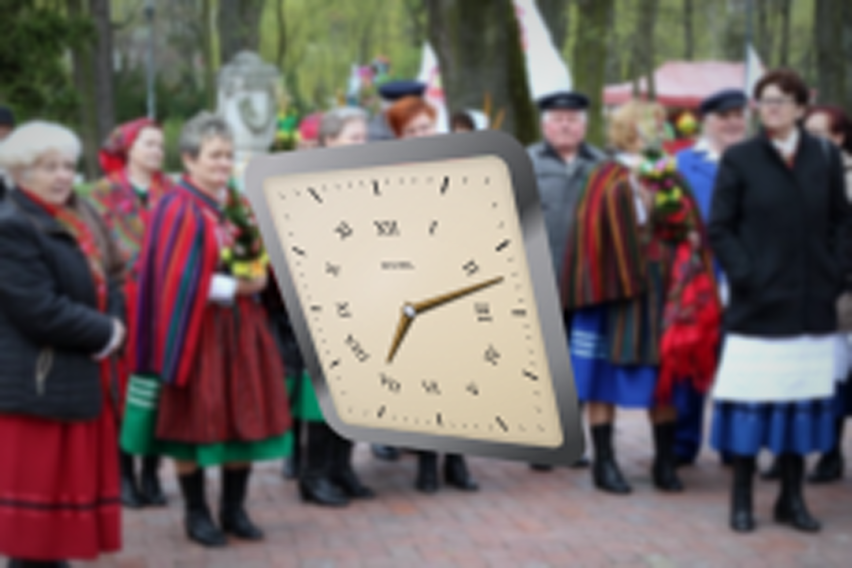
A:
7h12
